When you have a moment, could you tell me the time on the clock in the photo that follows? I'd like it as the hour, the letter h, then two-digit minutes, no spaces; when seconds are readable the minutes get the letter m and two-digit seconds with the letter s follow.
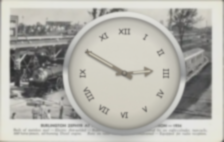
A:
2h50
